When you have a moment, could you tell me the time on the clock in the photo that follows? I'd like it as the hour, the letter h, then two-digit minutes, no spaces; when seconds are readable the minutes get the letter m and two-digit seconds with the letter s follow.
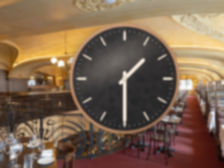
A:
1h30
